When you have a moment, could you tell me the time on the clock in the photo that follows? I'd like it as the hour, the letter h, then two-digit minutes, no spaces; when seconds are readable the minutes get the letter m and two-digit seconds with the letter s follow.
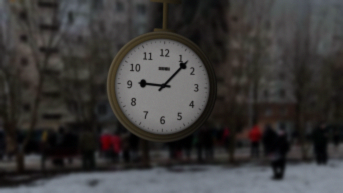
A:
9h07
